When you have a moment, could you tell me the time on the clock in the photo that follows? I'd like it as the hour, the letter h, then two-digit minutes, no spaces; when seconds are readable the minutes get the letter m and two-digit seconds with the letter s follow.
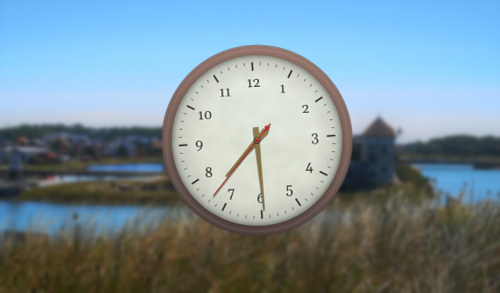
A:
7h29m37s
